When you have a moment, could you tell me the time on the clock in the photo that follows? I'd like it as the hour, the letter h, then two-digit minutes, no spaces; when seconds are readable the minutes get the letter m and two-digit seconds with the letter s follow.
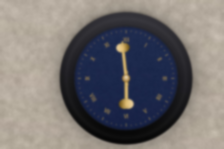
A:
5h59
